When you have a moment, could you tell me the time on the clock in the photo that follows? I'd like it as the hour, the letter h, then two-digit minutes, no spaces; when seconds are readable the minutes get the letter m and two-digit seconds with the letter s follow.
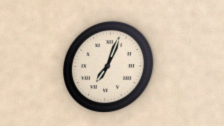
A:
7h03
